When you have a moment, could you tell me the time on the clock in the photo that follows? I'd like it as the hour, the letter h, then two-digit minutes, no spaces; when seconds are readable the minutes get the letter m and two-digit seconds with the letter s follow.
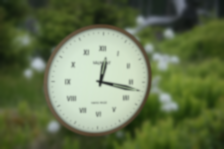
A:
12h17
